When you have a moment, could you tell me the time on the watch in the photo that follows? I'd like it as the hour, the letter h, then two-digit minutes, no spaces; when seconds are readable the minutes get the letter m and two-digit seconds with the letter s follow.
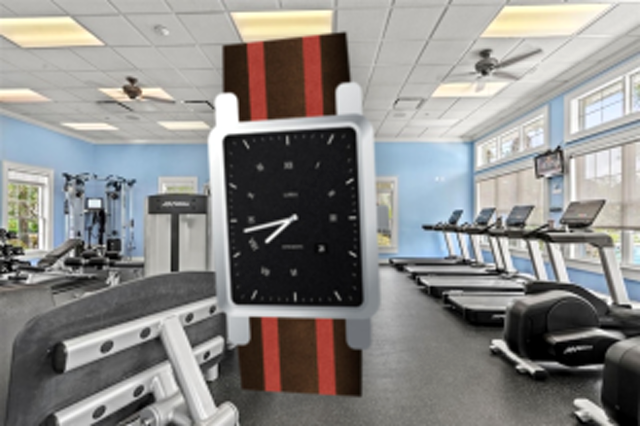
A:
7h43
